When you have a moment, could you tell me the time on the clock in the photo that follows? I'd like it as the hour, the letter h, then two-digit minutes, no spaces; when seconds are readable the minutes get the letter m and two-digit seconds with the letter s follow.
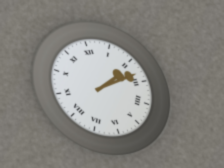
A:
2h13
